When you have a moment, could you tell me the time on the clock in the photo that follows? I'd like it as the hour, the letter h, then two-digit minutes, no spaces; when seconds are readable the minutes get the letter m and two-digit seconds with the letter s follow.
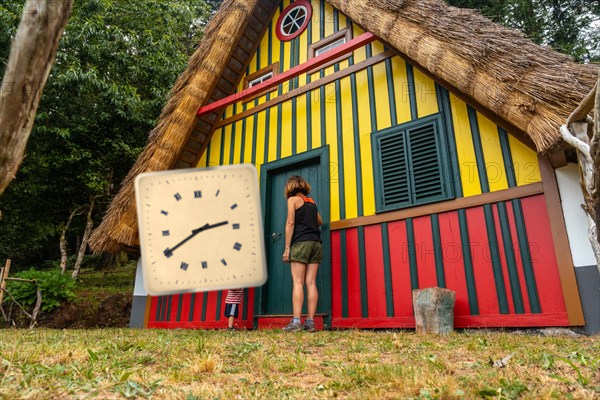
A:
2h40
